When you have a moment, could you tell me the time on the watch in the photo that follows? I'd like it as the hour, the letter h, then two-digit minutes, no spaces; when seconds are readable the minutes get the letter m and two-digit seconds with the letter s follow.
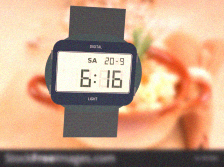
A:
6h16
